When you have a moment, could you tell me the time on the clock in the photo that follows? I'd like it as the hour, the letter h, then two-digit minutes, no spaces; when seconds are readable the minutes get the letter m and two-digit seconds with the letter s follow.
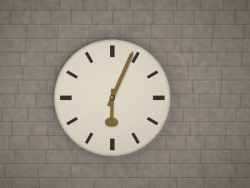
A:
6h04
